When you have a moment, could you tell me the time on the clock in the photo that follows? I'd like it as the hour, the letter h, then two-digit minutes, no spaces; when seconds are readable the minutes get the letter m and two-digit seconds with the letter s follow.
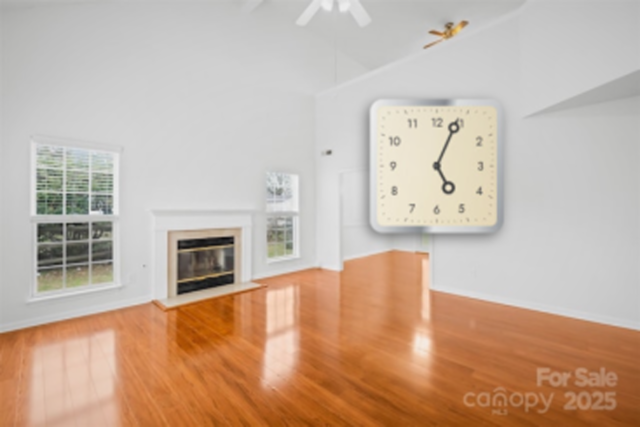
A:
5h04
